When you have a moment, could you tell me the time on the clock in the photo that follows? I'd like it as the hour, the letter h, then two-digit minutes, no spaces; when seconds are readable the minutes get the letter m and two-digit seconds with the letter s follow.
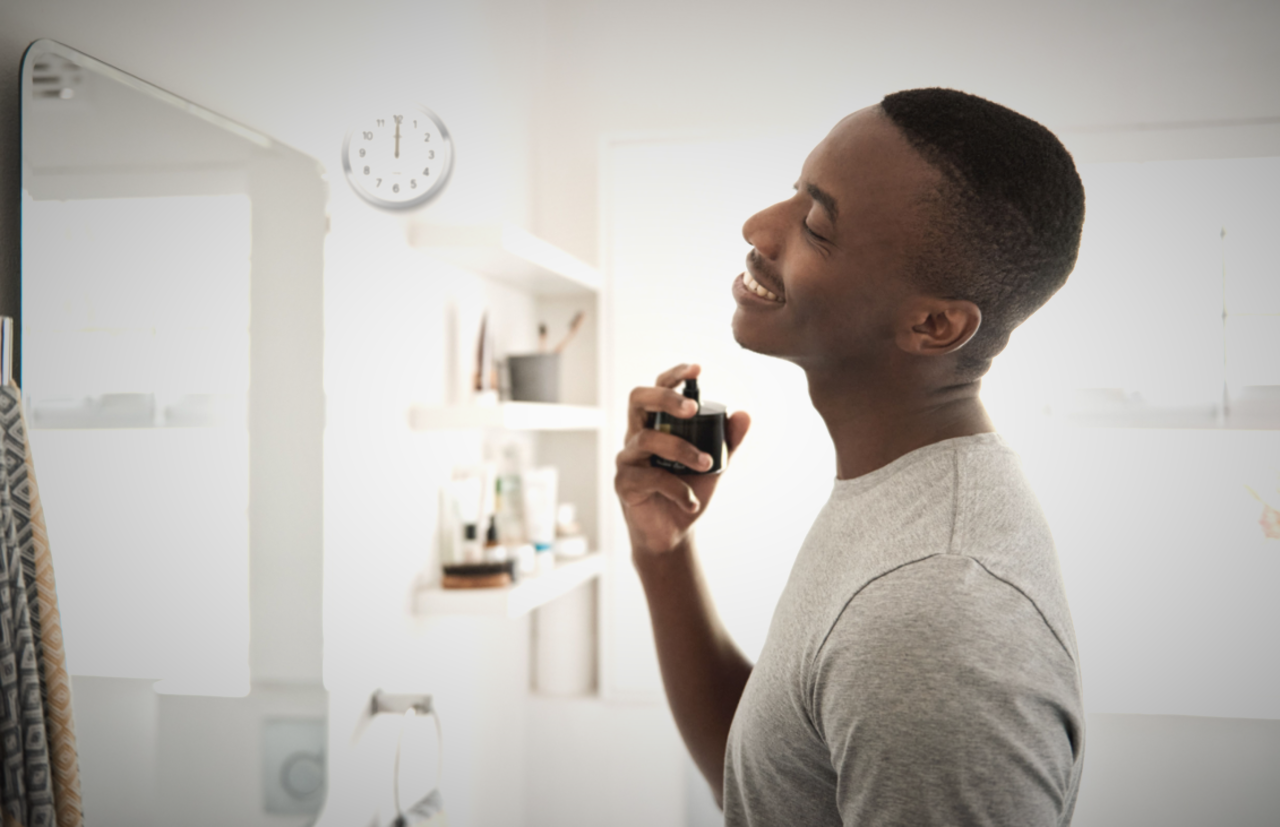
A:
12h00
